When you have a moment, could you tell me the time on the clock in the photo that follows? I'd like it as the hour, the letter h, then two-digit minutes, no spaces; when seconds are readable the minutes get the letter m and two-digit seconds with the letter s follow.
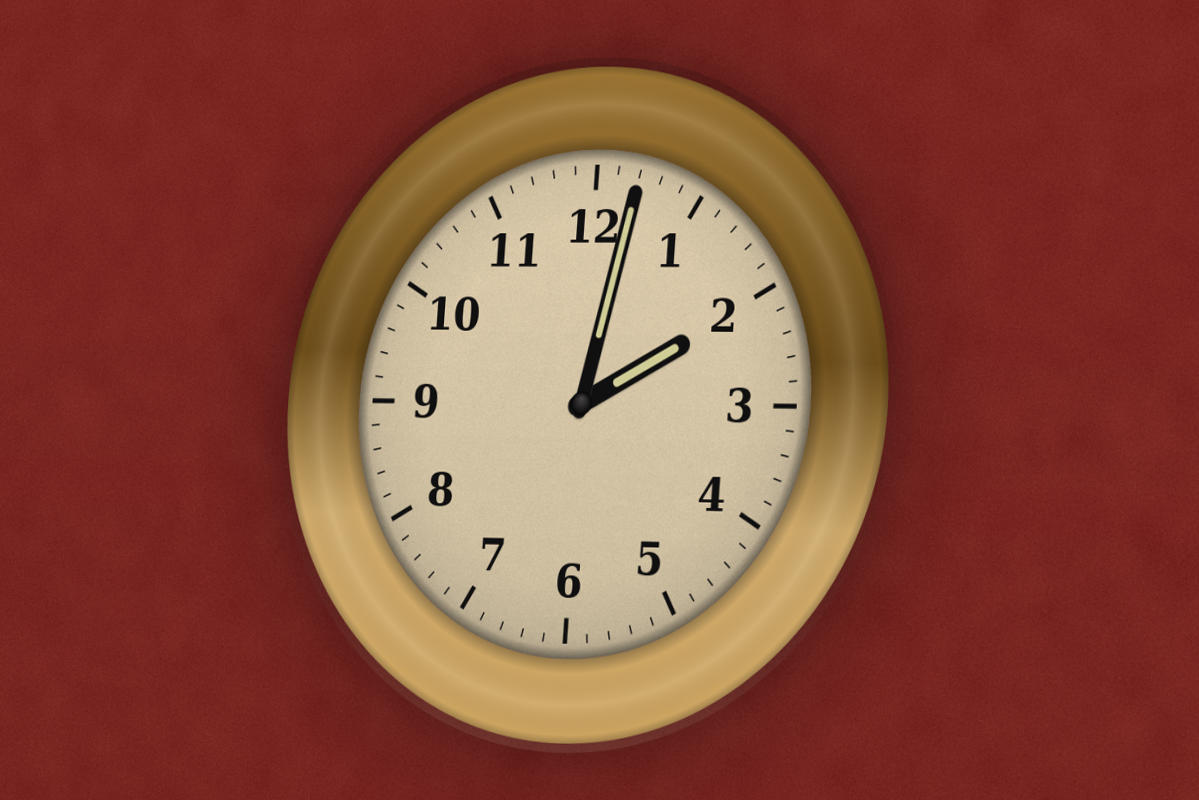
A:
2h02
